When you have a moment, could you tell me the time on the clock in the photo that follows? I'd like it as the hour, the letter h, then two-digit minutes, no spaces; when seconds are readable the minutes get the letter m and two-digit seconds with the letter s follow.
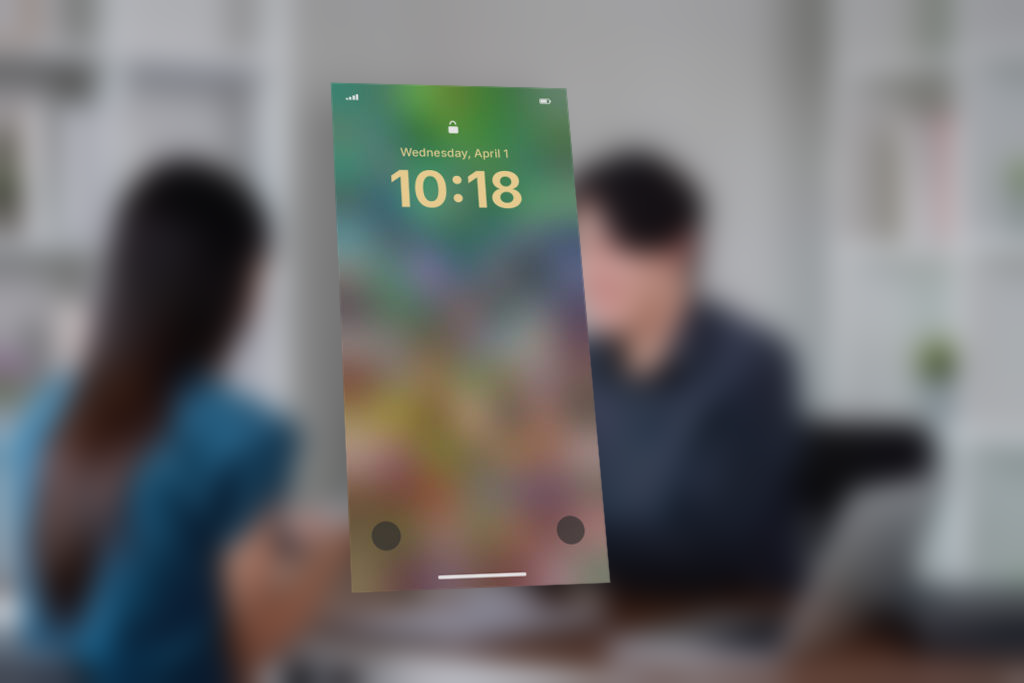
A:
10h18
